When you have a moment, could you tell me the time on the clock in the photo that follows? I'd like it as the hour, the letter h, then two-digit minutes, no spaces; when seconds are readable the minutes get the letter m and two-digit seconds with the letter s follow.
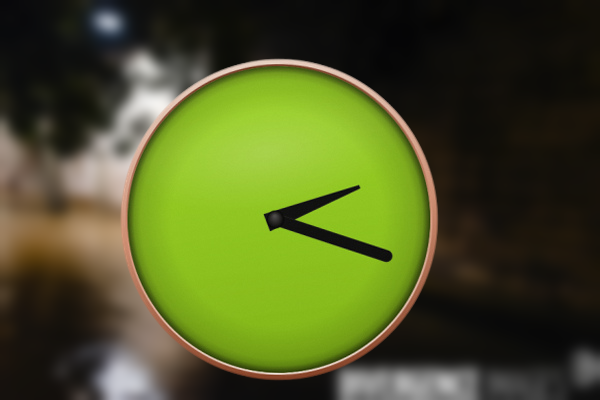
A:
2h18
